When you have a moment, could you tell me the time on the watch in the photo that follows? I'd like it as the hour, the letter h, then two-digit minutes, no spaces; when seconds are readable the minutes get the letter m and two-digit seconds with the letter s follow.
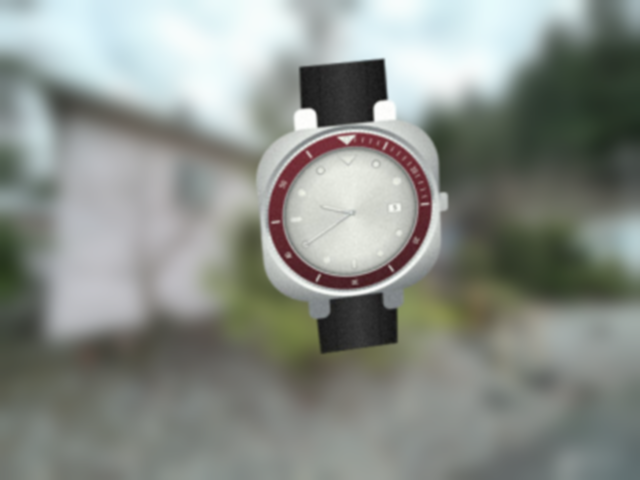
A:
9h40
